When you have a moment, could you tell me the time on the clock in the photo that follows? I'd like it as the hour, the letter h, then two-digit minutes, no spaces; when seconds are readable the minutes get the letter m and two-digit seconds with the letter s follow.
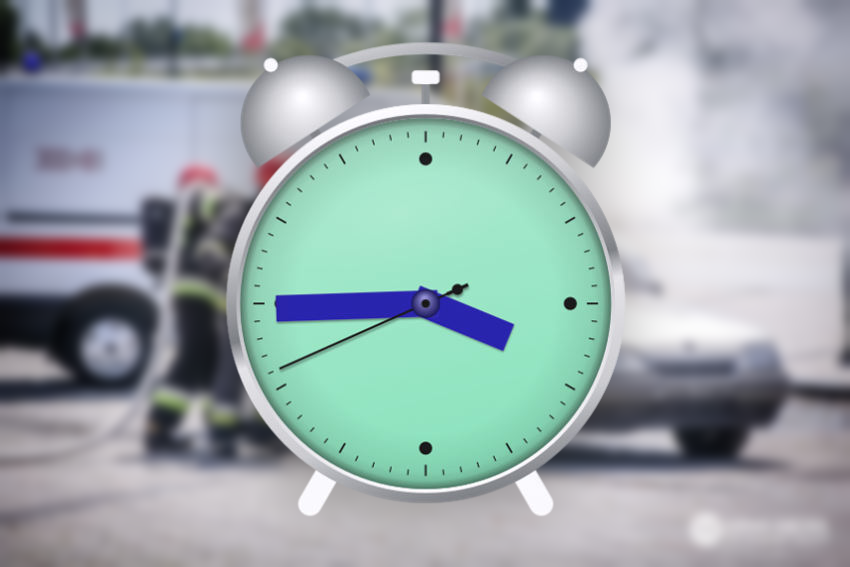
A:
3h44m41s
